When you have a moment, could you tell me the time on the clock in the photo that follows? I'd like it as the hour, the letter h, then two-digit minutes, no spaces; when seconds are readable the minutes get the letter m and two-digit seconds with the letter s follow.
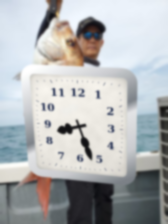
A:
8h27
